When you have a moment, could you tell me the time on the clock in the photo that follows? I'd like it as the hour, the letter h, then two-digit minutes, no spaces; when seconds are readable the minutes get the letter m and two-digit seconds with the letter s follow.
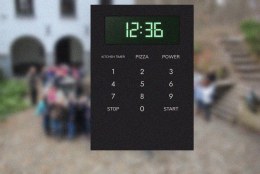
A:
12h36
